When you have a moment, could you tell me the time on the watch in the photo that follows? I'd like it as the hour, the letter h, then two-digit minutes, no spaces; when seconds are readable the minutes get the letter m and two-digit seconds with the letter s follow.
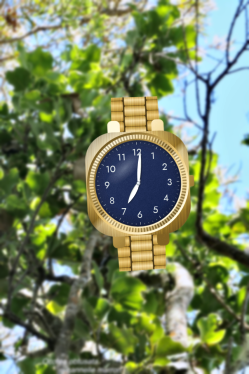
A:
7h01
